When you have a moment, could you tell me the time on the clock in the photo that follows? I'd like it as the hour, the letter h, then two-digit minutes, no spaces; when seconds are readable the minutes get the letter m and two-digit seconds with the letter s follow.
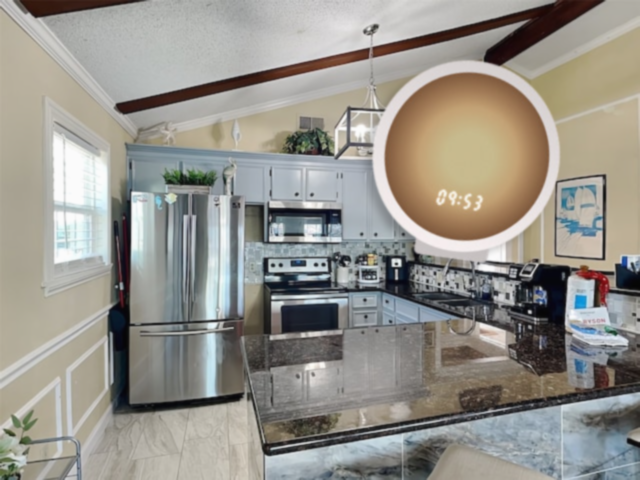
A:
9h53
